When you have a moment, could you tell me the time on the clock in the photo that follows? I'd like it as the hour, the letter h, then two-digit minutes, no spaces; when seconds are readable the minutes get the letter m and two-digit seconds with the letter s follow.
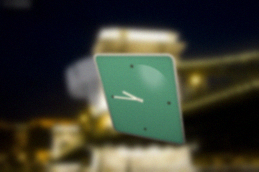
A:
9h45
